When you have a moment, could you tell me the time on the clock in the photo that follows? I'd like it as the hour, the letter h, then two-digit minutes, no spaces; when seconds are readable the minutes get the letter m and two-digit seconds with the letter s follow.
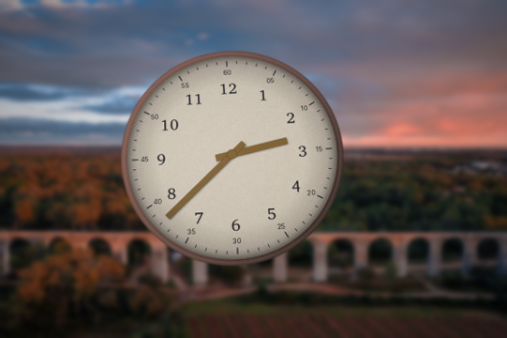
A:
2h38
